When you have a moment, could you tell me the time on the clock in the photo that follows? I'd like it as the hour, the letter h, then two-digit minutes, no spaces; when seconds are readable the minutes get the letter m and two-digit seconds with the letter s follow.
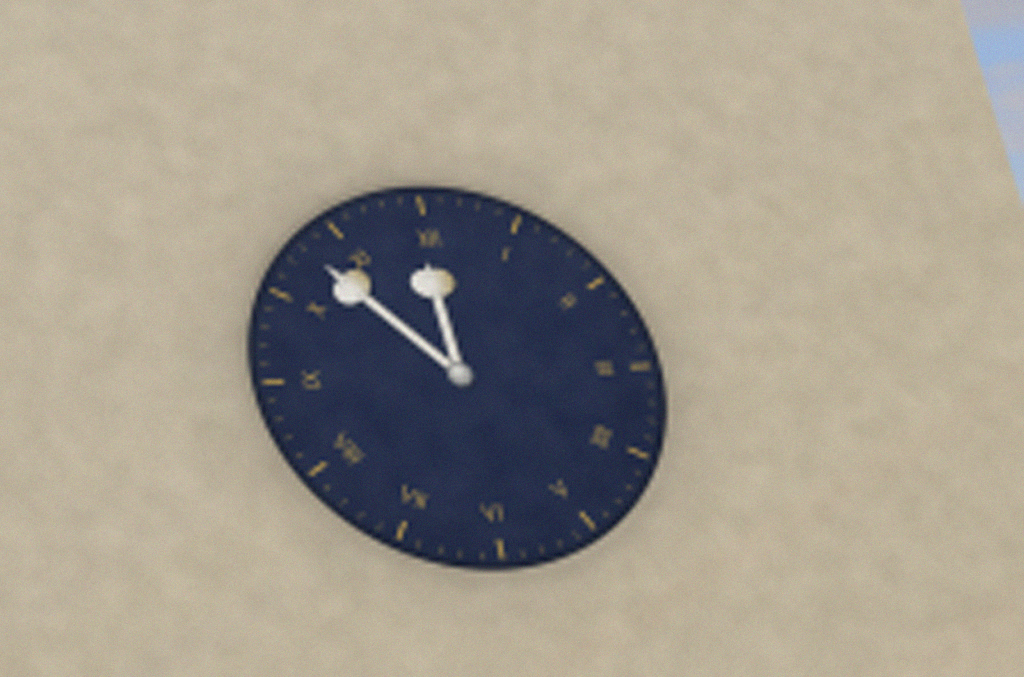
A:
11h53
